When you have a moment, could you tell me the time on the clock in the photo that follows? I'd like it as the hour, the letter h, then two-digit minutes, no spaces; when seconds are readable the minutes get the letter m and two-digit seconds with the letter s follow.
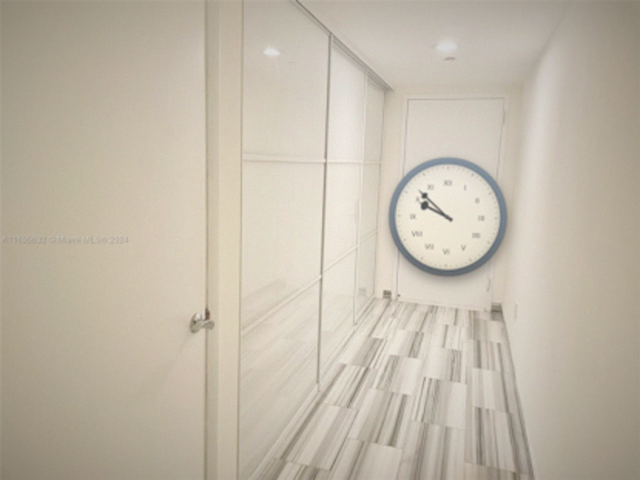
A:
9h52
